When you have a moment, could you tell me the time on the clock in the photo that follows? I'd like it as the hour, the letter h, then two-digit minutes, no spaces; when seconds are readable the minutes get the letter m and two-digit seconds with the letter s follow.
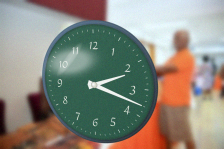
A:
2h18
